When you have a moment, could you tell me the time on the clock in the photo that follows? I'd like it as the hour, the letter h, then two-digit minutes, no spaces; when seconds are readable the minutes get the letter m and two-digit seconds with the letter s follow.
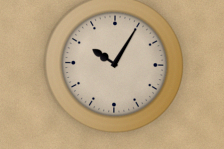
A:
10h05
